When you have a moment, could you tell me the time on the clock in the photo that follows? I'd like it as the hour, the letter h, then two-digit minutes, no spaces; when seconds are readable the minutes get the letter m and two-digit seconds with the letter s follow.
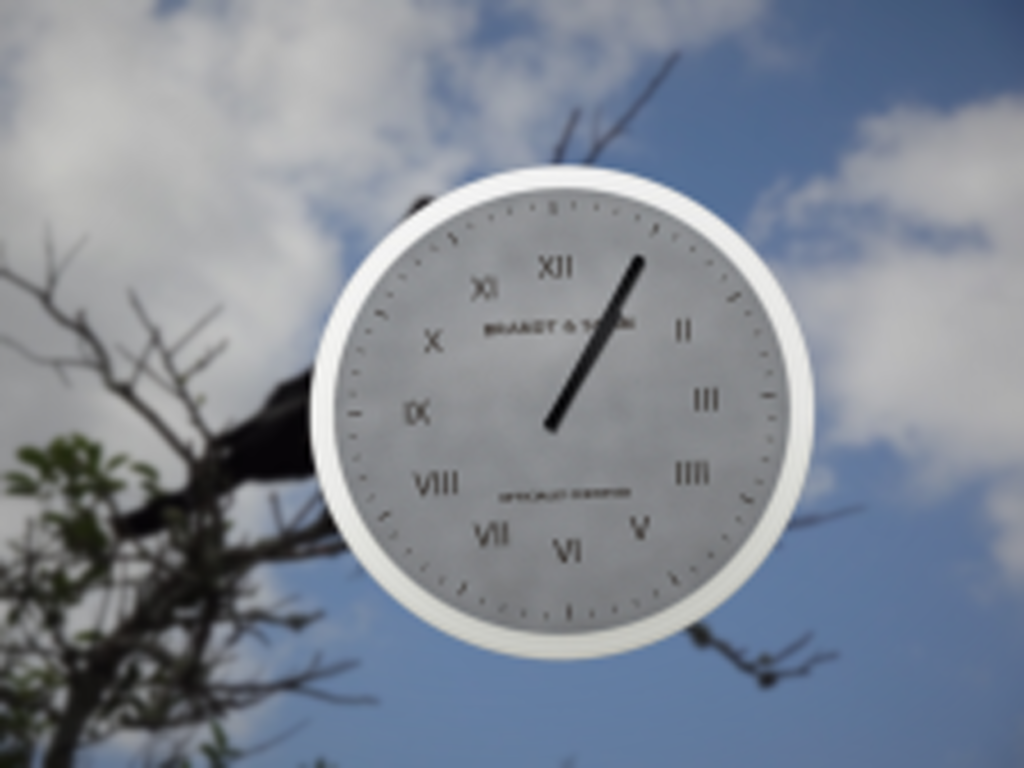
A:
1h05
